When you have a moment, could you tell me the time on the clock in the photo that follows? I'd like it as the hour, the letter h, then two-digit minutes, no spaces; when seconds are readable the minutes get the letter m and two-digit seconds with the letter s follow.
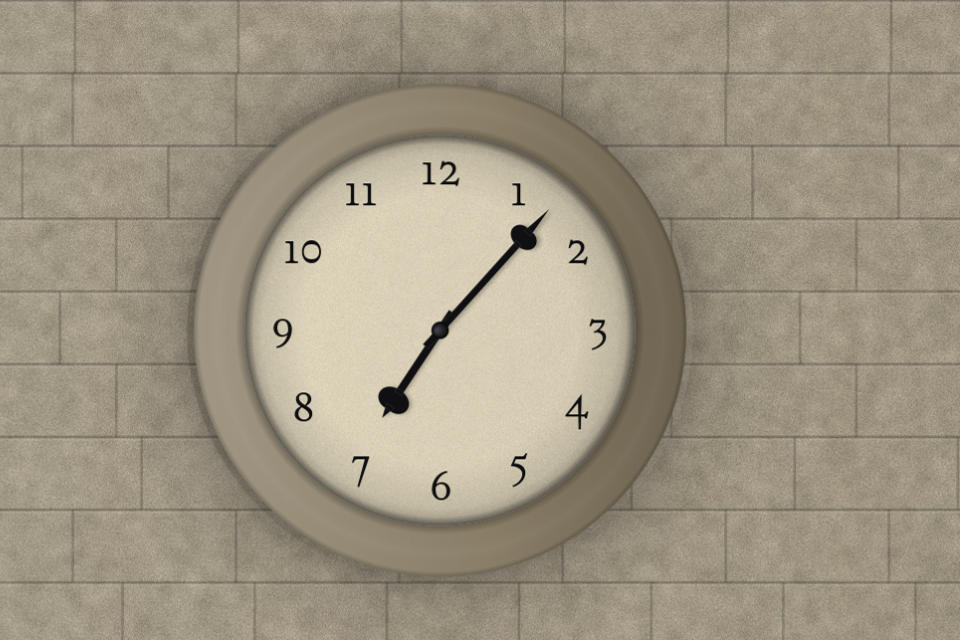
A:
7h07
